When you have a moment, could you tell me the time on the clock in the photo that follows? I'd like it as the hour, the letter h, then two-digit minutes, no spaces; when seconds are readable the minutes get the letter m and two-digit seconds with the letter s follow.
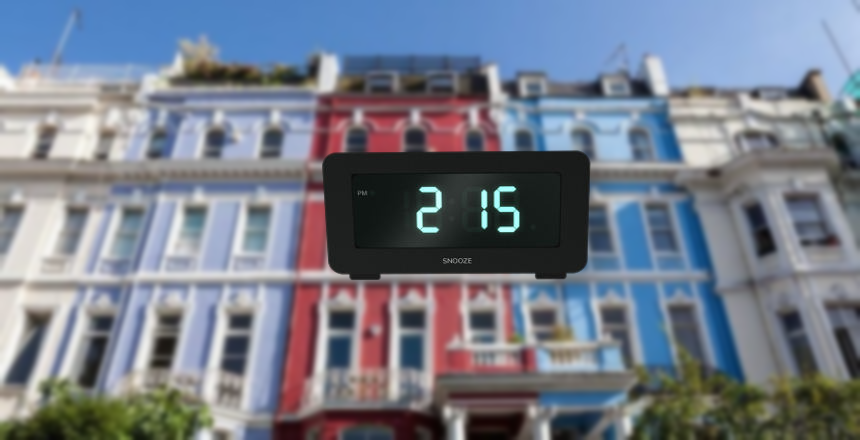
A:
2h15
